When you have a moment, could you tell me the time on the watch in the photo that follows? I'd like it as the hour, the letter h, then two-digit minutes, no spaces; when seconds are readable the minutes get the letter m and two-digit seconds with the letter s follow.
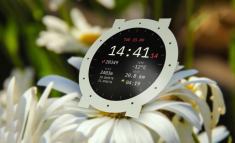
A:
14h41
